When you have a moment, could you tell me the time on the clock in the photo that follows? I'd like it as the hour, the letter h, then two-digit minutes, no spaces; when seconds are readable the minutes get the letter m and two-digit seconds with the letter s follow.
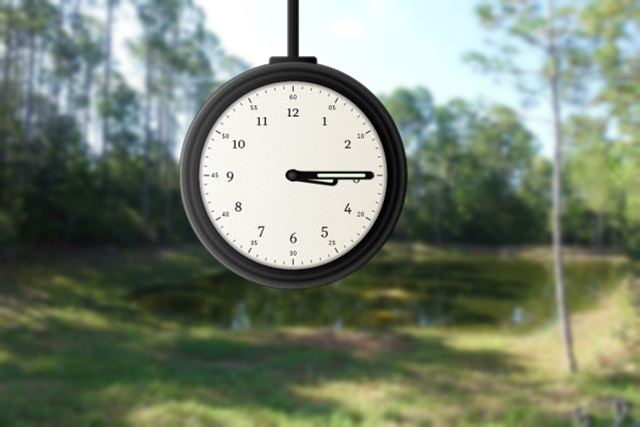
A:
3h15
